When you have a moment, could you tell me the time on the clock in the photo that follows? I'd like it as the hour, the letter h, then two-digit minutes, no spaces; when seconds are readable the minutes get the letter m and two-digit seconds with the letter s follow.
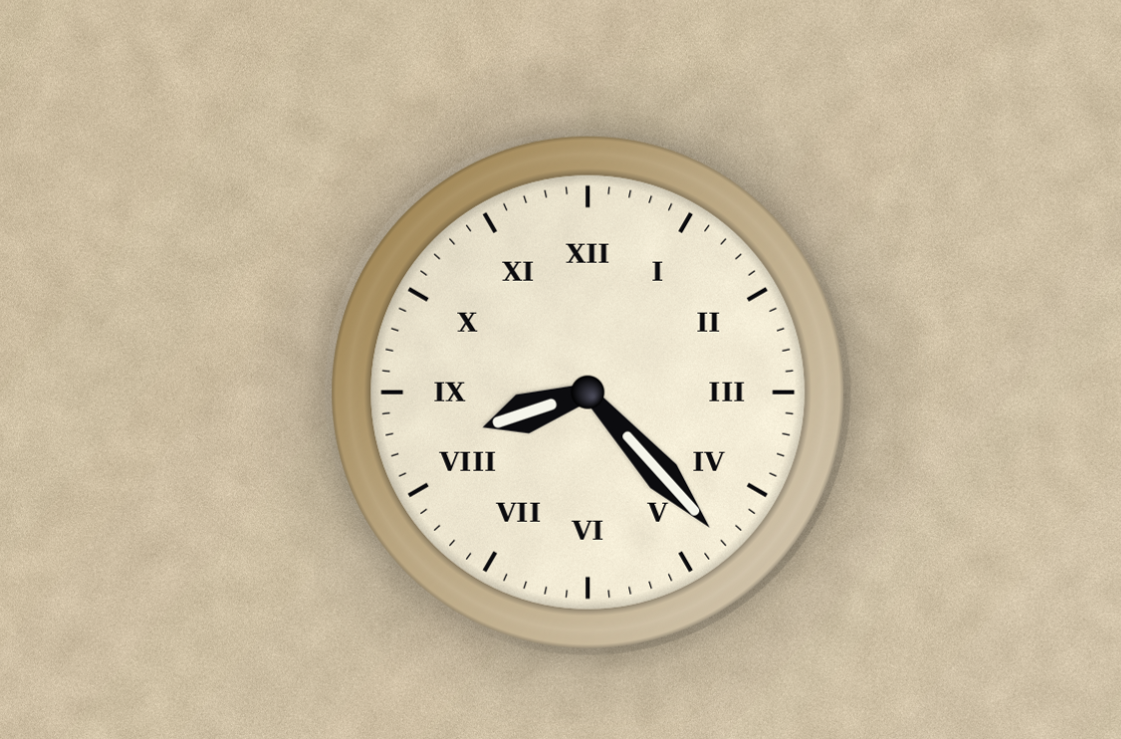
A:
8h23
